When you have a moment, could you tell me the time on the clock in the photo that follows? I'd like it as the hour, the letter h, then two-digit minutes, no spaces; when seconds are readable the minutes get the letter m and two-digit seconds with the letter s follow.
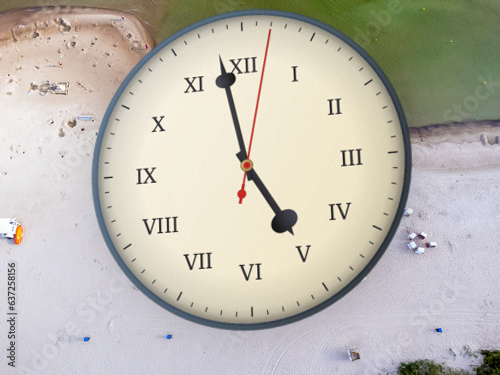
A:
4h58m02s
